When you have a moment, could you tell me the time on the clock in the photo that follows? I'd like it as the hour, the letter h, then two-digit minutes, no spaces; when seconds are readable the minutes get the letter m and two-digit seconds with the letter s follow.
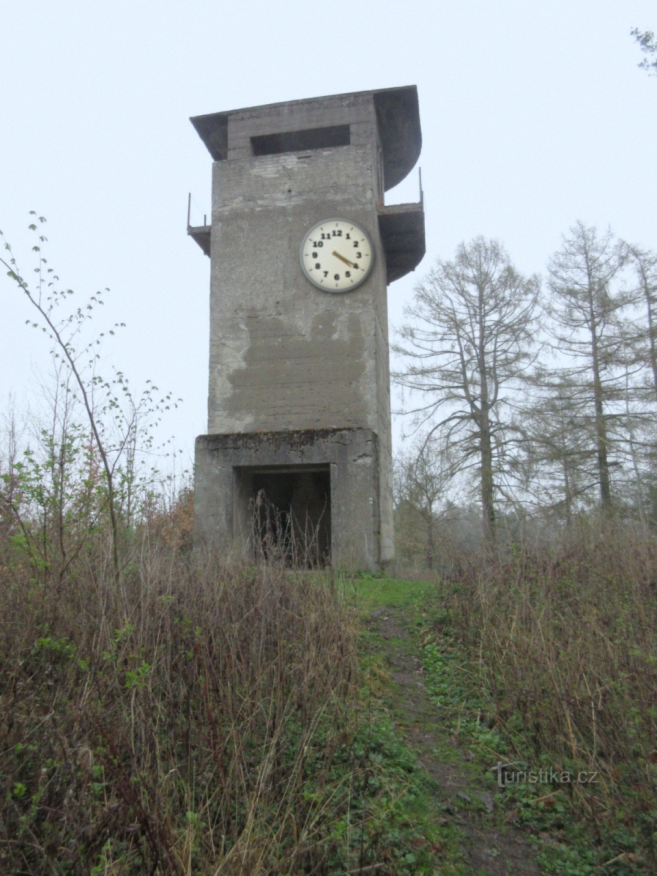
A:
4h20
